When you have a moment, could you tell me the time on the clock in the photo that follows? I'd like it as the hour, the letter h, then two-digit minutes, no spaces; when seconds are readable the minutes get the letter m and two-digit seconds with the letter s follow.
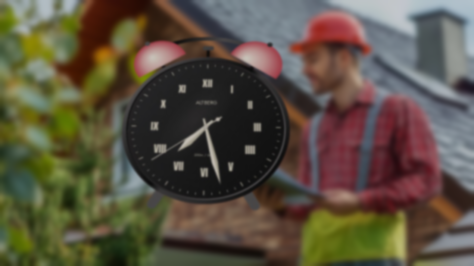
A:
7h27m39s
